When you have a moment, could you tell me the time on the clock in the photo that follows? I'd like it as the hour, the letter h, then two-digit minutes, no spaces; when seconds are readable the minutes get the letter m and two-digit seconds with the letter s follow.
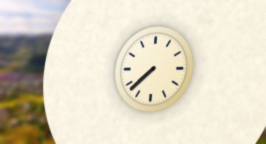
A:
7h38
